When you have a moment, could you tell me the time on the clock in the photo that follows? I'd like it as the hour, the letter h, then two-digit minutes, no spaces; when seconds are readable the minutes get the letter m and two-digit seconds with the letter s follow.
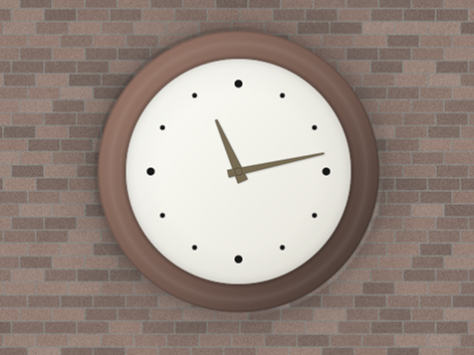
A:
11h13
